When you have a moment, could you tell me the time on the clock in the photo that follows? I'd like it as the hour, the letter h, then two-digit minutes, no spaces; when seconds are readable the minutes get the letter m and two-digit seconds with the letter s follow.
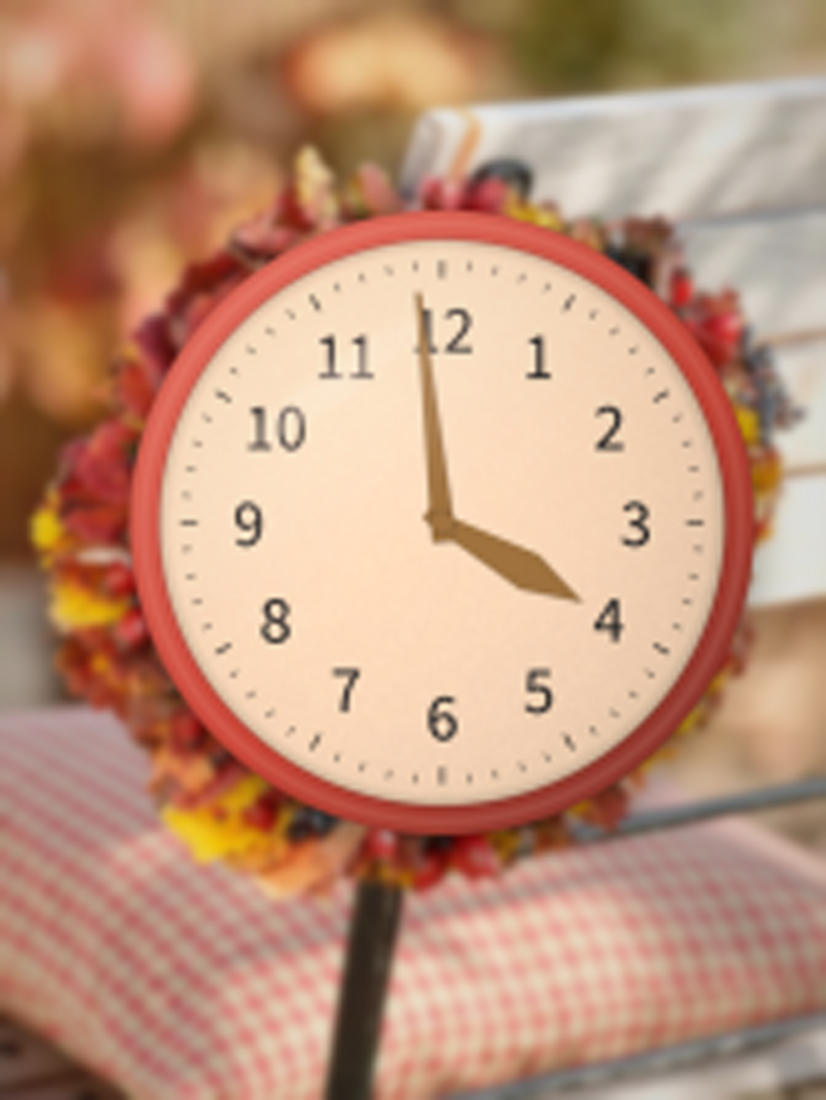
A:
3h59
